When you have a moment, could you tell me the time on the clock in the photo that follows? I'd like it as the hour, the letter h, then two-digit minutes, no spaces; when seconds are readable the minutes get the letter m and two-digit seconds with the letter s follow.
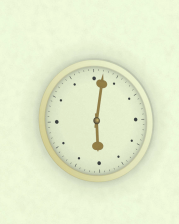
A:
6h02
